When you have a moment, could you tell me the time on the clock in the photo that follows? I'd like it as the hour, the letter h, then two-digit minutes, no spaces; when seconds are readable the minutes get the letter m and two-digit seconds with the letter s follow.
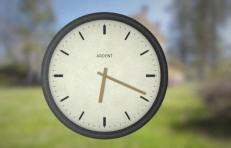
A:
6h19
